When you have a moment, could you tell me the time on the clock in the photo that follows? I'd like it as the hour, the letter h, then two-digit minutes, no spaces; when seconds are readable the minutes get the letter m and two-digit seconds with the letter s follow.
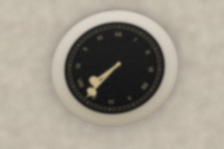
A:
7h36
